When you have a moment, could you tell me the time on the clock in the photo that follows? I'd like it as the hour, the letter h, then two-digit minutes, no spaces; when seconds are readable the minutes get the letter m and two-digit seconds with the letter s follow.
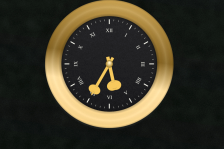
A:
5h35
